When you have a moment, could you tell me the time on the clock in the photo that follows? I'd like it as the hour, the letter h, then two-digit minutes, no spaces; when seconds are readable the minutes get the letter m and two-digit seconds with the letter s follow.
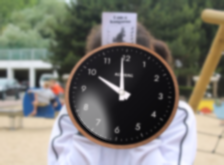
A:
9h59
